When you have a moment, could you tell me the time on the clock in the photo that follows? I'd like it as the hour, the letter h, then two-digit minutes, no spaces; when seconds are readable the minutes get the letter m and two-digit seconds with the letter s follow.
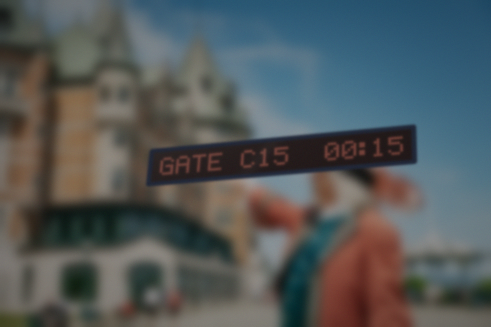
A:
0h15
